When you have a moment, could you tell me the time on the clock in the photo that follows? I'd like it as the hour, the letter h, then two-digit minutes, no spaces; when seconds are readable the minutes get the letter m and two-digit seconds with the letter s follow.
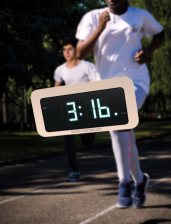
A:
3h16
